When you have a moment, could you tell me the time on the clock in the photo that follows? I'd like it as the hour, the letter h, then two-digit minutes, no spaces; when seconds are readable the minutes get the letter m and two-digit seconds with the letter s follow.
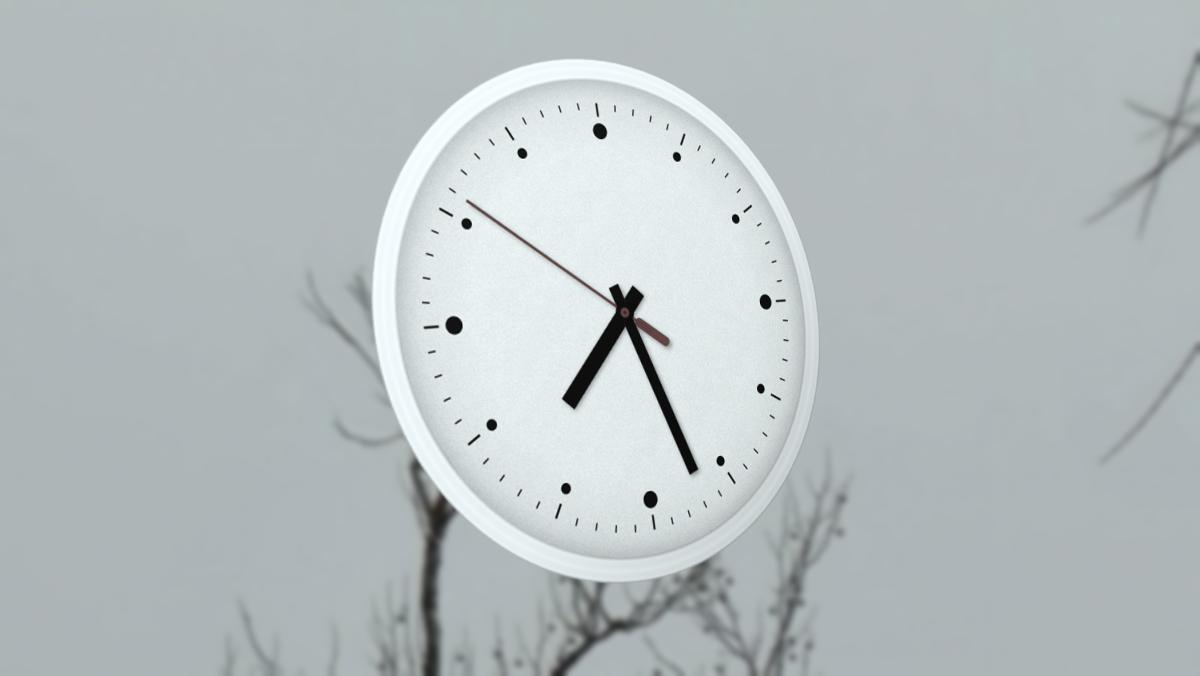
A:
7h26m51s
